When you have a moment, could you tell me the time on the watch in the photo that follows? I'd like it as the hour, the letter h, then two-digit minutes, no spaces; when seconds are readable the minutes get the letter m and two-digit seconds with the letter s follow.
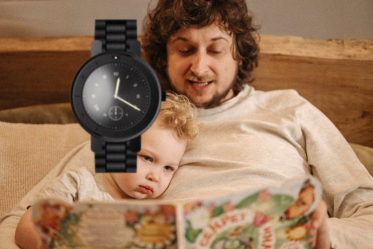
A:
12h20
